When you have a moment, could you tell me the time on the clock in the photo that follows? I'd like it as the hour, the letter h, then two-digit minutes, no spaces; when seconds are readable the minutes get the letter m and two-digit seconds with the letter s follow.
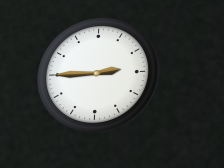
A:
2h45
